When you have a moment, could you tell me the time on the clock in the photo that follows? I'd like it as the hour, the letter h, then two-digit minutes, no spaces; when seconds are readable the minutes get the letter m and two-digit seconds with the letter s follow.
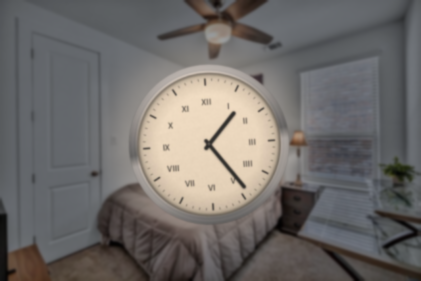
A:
1h24
